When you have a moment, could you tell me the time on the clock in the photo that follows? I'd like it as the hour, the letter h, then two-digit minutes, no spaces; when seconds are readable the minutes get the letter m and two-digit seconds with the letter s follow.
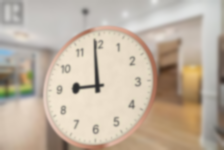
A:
8h59
